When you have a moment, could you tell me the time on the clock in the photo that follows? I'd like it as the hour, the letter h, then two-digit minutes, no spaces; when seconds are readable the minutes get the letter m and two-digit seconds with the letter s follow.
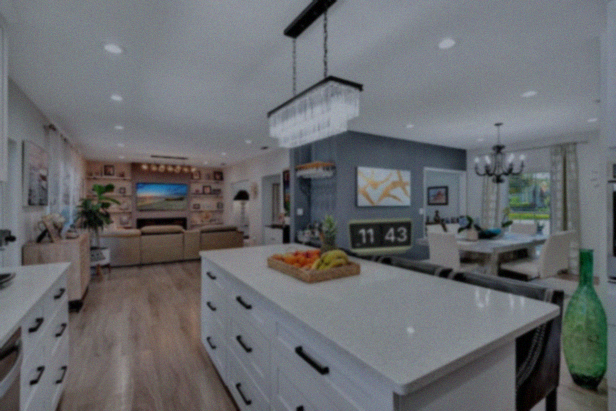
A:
11h43
